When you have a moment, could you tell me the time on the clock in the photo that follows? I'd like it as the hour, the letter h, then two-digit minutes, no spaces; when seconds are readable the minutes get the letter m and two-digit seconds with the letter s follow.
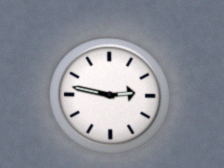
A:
2h47
